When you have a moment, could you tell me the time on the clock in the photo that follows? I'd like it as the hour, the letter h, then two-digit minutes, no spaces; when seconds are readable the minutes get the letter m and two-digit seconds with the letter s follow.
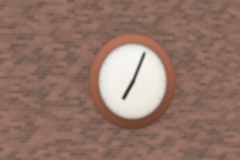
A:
7h04
